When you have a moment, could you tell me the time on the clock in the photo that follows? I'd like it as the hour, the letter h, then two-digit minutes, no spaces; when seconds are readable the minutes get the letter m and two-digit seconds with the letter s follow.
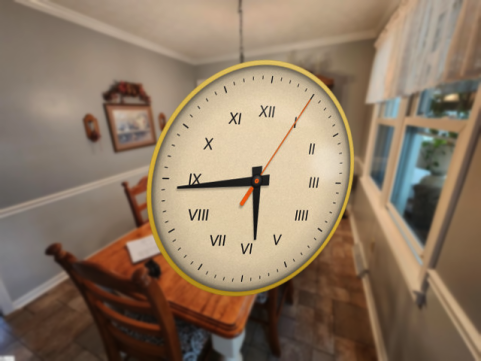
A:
5h44m05s
